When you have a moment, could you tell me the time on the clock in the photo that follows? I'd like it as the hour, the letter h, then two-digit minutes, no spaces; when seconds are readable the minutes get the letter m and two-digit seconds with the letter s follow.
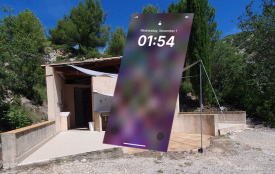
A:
1h54
